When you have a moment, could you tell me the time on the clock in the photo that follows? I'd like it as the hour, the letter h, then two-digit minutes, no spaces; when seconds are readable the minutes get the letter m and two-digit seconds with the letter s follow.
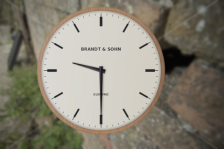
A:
9h30
